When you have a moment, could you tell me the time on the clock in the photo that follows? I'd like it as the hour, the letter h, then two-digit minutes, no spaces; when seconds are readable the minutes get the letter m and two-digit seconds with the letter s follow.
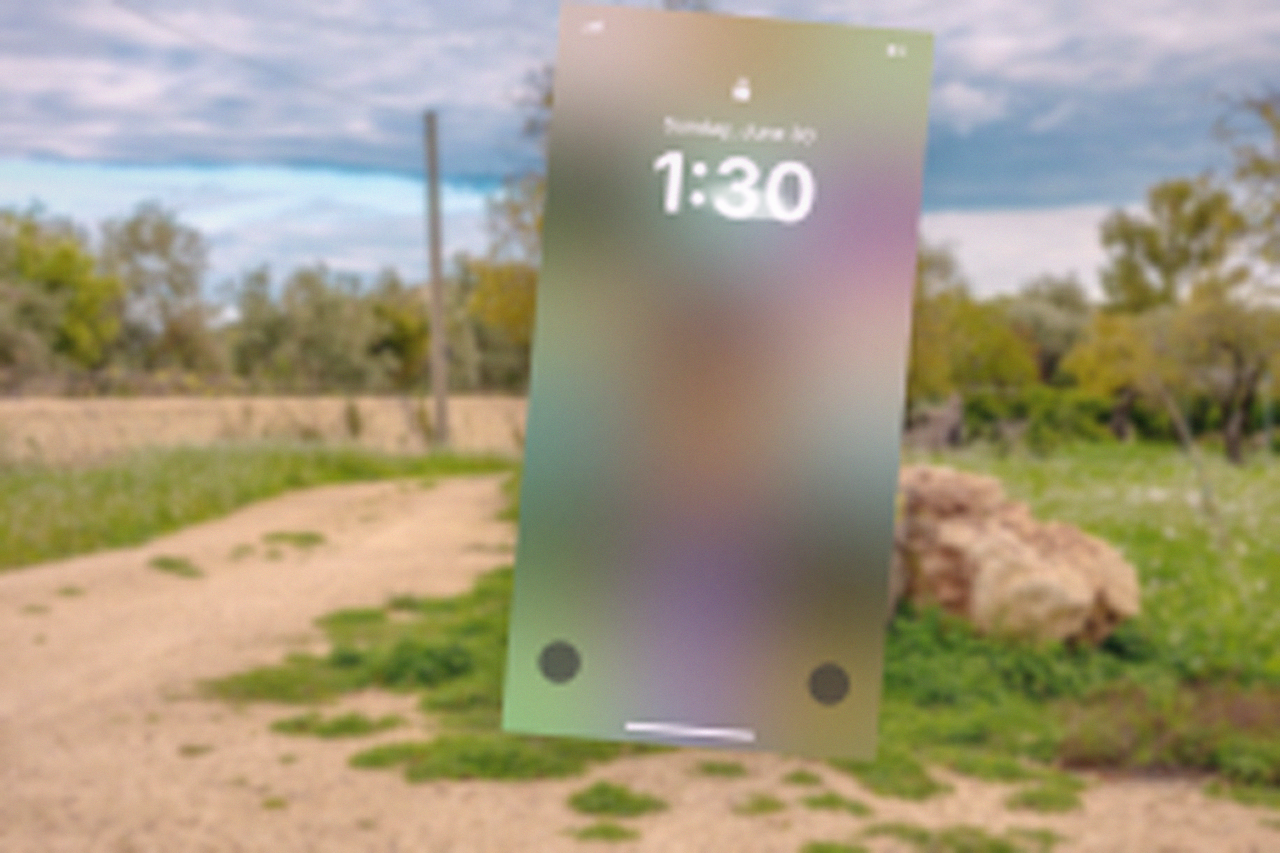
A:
1h30
